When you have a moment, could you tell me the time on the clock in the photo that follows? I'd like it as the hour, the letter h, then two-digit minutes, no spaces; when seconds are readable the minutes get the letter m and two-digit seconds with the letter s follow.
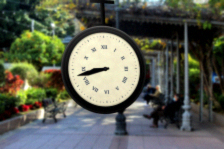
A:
8h43
